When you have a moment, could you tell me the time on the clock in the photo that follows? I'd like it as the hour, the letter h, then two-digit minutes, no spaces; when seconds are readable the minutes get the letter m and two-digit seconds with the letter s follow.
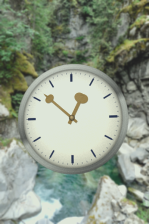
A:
12h52
